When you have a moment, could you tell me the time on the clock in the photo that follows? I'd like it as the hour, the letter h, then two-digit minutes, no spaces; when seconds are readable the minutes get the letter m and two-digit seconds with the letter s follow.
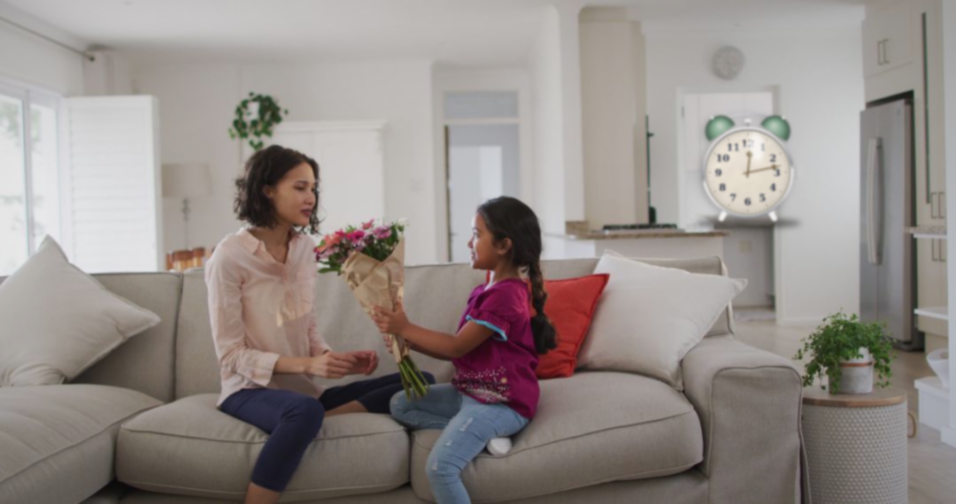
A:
12h13
